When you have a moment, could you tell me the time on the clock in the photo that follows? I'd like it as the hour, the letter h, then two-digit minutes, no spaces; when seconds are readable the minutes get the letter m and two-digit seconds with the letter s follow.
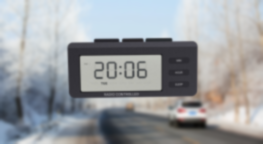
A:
20h06
